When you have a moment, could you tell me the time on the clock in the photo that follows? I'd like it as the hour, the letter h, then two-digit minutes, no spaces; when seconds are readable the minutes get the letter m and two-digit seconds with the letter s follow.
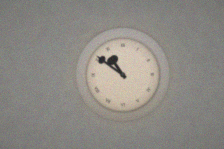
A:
10h51
